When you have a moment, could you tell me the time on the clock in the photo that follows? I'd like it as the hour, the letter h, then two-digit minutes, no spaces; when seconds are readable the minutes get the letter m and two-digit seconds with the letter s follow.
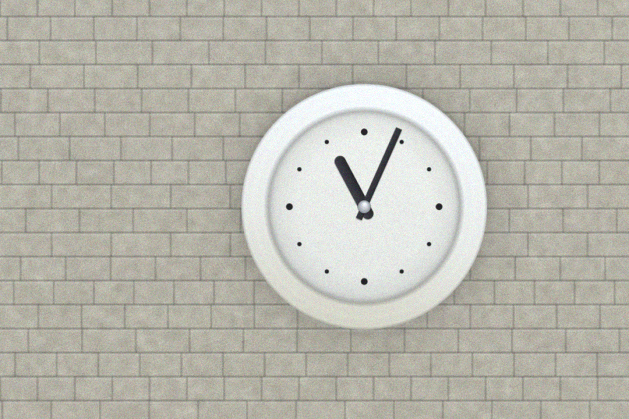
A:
11h04
